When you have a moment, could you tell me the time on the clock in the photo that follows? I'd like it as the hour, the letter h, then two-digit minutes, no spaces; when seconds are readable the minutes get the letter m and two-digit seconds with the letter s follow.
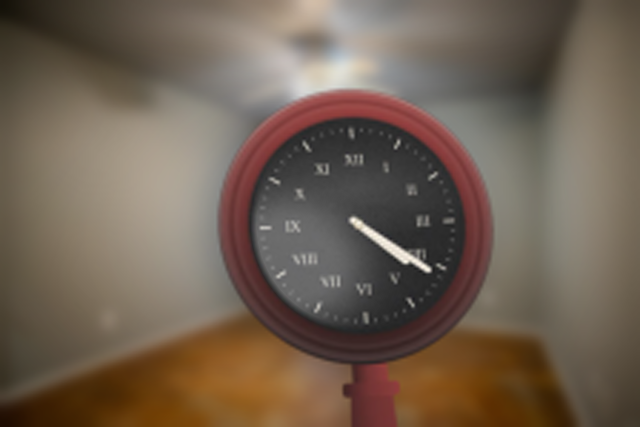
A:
4h21
